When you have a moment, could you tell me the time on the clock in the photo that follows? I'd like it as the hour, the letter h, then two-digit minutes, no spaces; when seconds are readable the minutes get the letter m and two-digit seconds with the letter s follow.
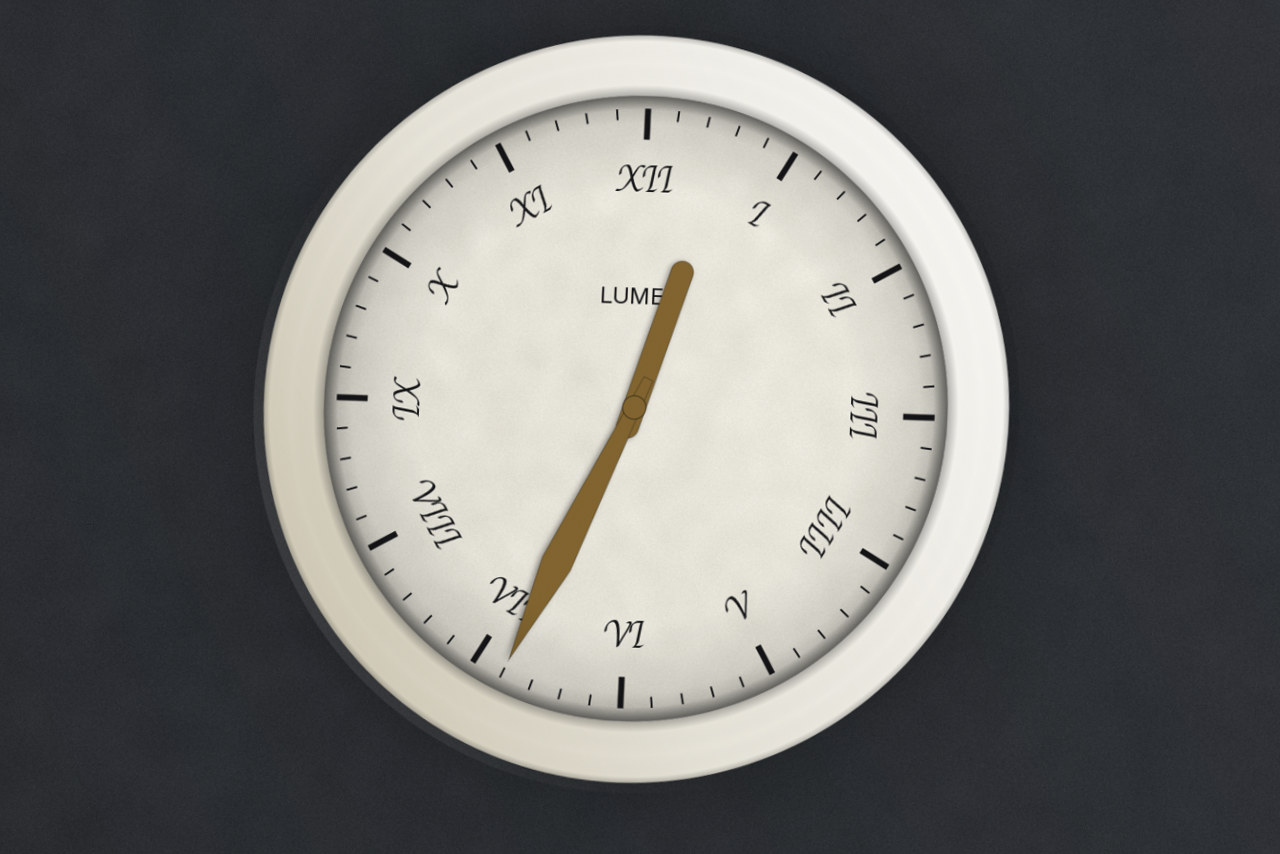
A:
12h34
